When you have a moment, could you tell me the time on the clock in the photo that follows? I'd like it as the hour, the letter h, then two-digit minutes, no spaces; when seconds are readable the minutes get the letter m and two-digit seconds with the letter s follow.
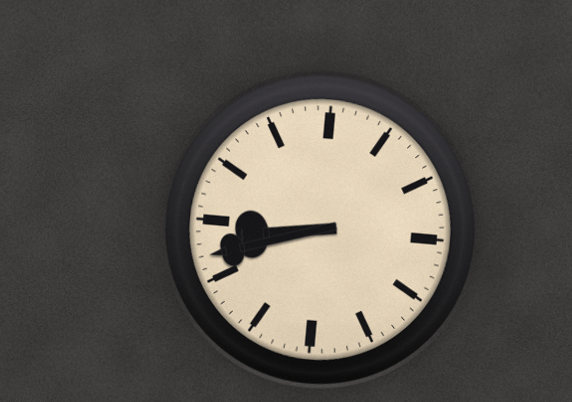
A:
8h42
